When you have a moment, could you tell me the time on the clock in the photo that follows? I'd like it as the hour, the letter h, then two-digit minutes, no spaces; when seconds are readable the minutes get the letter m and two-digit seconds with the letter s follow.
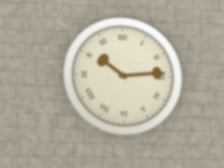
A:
10h14
